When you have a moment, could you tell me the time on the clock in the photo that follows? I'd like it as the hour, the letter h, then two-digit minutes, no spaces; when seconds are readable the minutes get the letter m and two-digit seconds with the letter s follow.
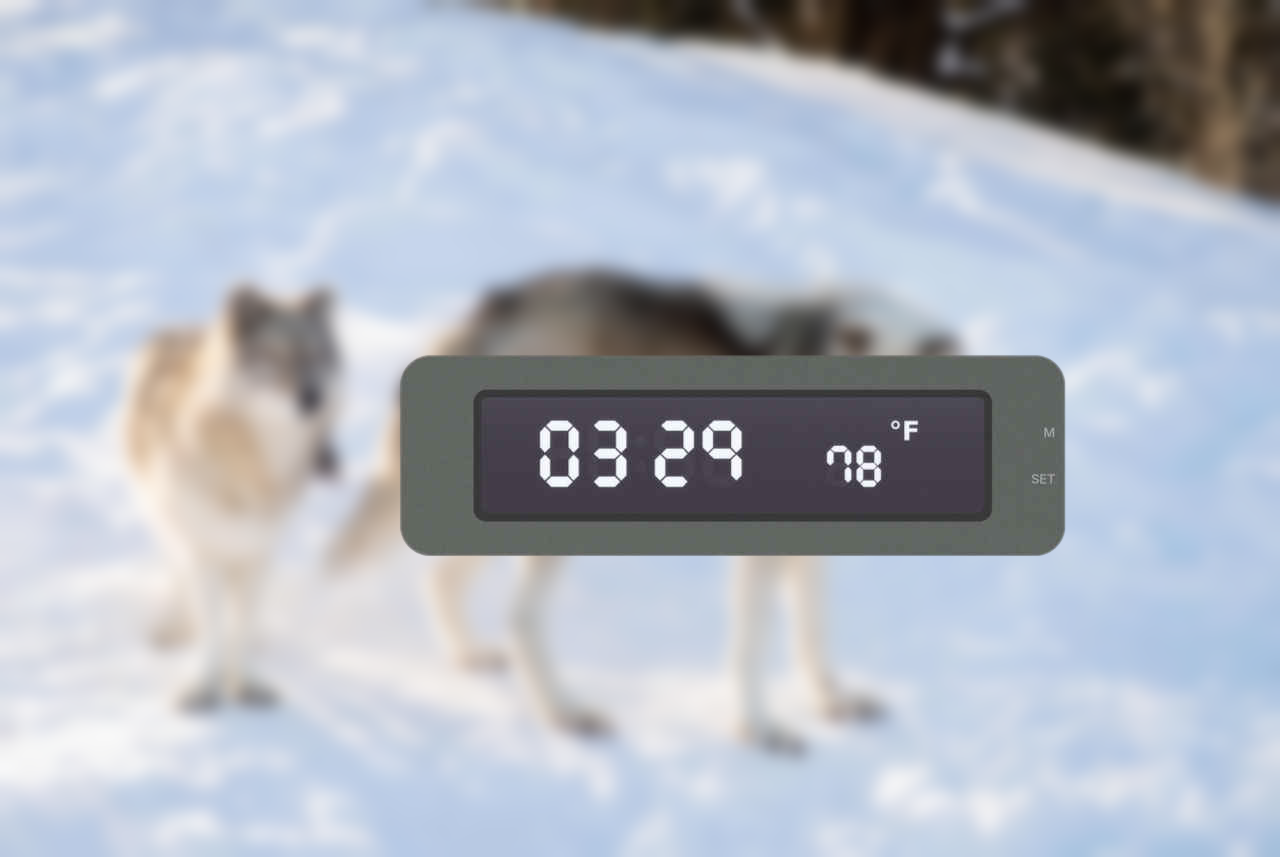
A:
3h29
